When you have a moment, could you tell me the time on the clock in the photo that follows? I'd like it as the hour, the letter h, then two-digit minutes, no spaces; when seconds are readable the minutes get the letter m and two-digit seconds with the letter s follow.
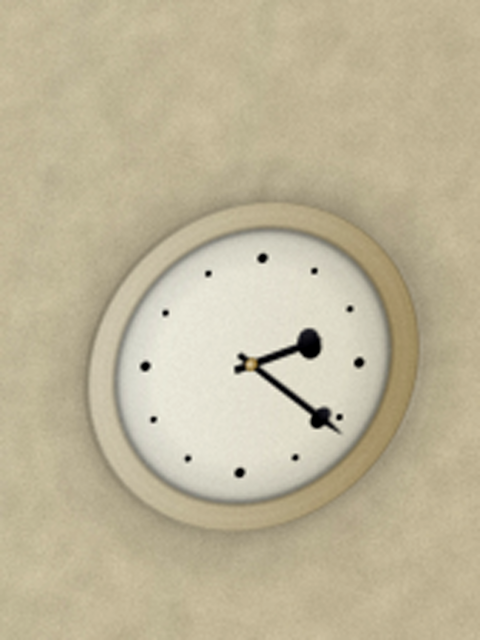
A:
2h21
